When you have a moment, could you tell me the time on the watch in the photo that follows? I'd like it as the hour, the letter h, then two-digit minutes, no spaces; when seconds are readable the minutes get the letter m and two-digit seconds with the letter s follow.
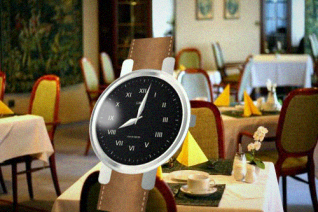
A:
8h02
